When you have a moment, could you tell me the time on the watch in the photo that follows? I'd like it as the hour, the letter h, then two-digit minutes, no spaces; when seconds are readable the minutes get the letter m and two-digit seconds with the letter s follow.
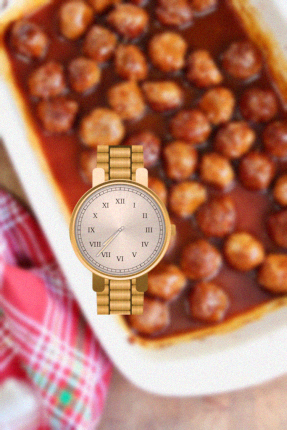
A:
7h37
